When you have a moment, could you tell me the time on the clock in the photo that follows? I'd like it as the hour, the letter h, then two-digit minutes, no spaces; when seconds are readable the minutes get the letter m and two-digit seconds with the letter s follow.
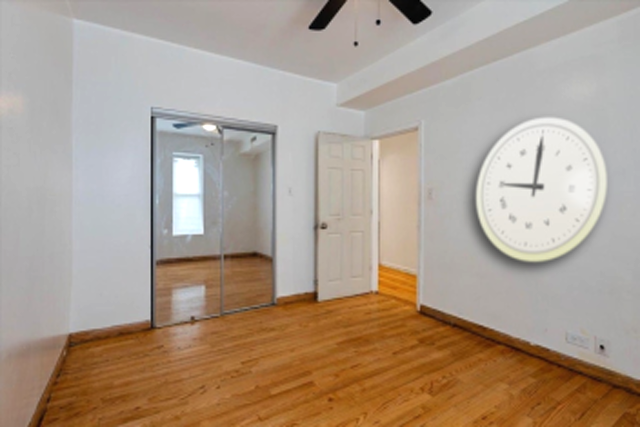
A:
9h00
